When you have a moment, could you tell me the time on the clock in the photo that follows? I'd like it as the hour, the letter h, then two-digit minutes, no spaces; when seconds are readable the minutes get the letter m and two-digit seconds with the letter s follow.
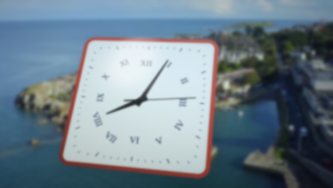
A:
8h04m14s
